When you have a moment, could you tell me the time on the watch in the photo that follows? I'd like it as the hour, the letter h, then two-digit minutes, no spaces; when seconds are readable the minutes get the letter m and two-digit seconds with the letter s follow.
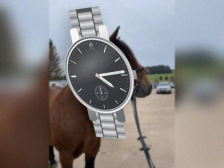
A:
4h14
